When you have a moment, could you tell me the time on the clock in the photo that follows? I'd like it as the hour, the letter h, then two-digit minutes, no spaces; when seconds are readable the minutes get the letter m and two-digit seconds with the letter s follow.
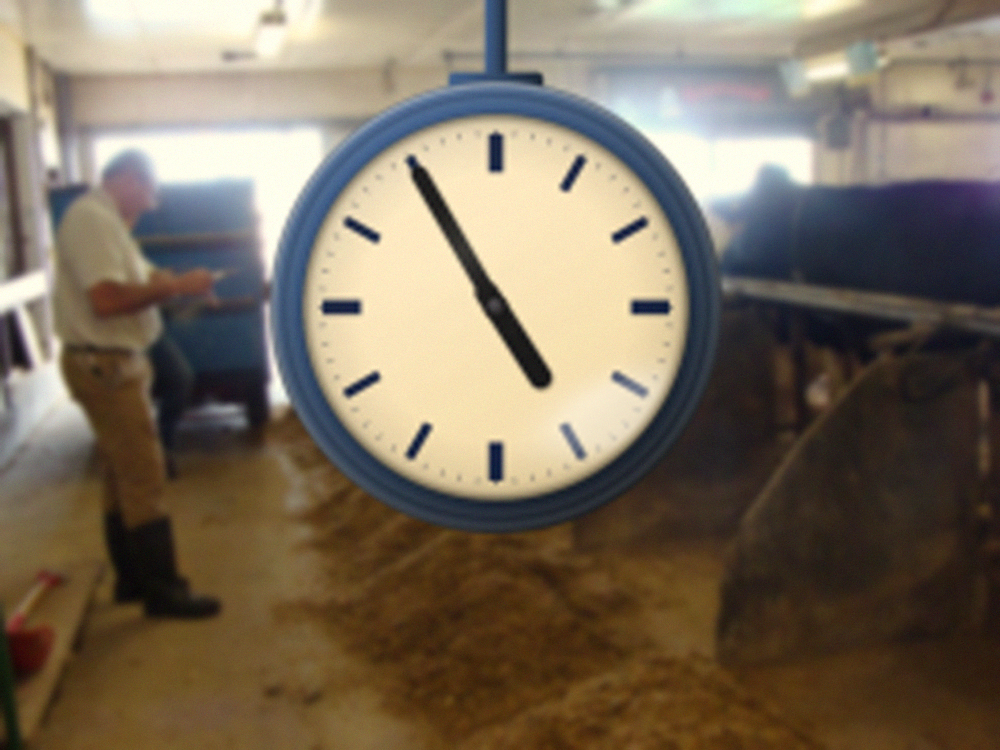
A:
4h55
